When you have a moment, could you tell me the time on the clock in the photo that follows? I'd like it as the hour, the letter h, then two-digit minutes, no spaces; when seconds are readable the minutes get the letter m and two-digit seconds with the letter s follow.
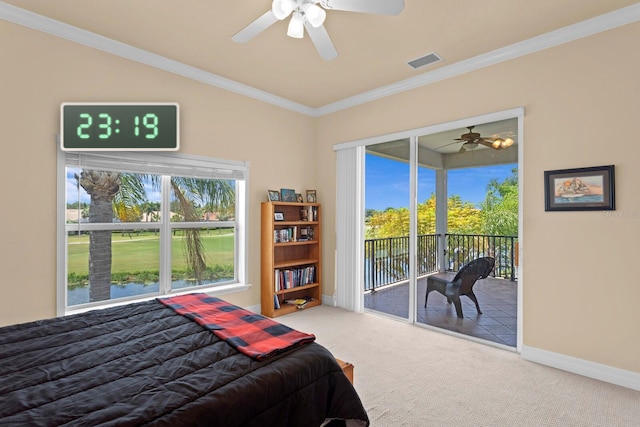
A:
23h19
